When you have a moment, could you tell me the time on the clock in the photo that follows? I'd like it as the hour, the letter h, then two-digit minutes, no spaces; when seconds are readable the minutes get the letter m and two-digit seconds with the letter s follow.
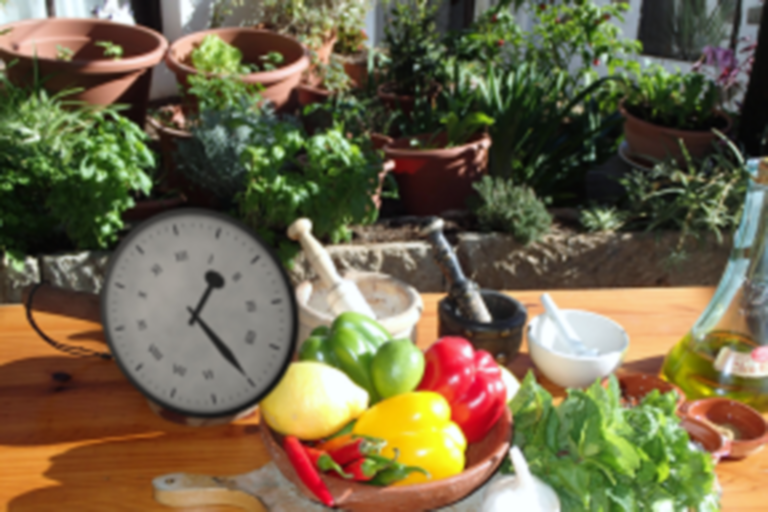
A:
1h25
